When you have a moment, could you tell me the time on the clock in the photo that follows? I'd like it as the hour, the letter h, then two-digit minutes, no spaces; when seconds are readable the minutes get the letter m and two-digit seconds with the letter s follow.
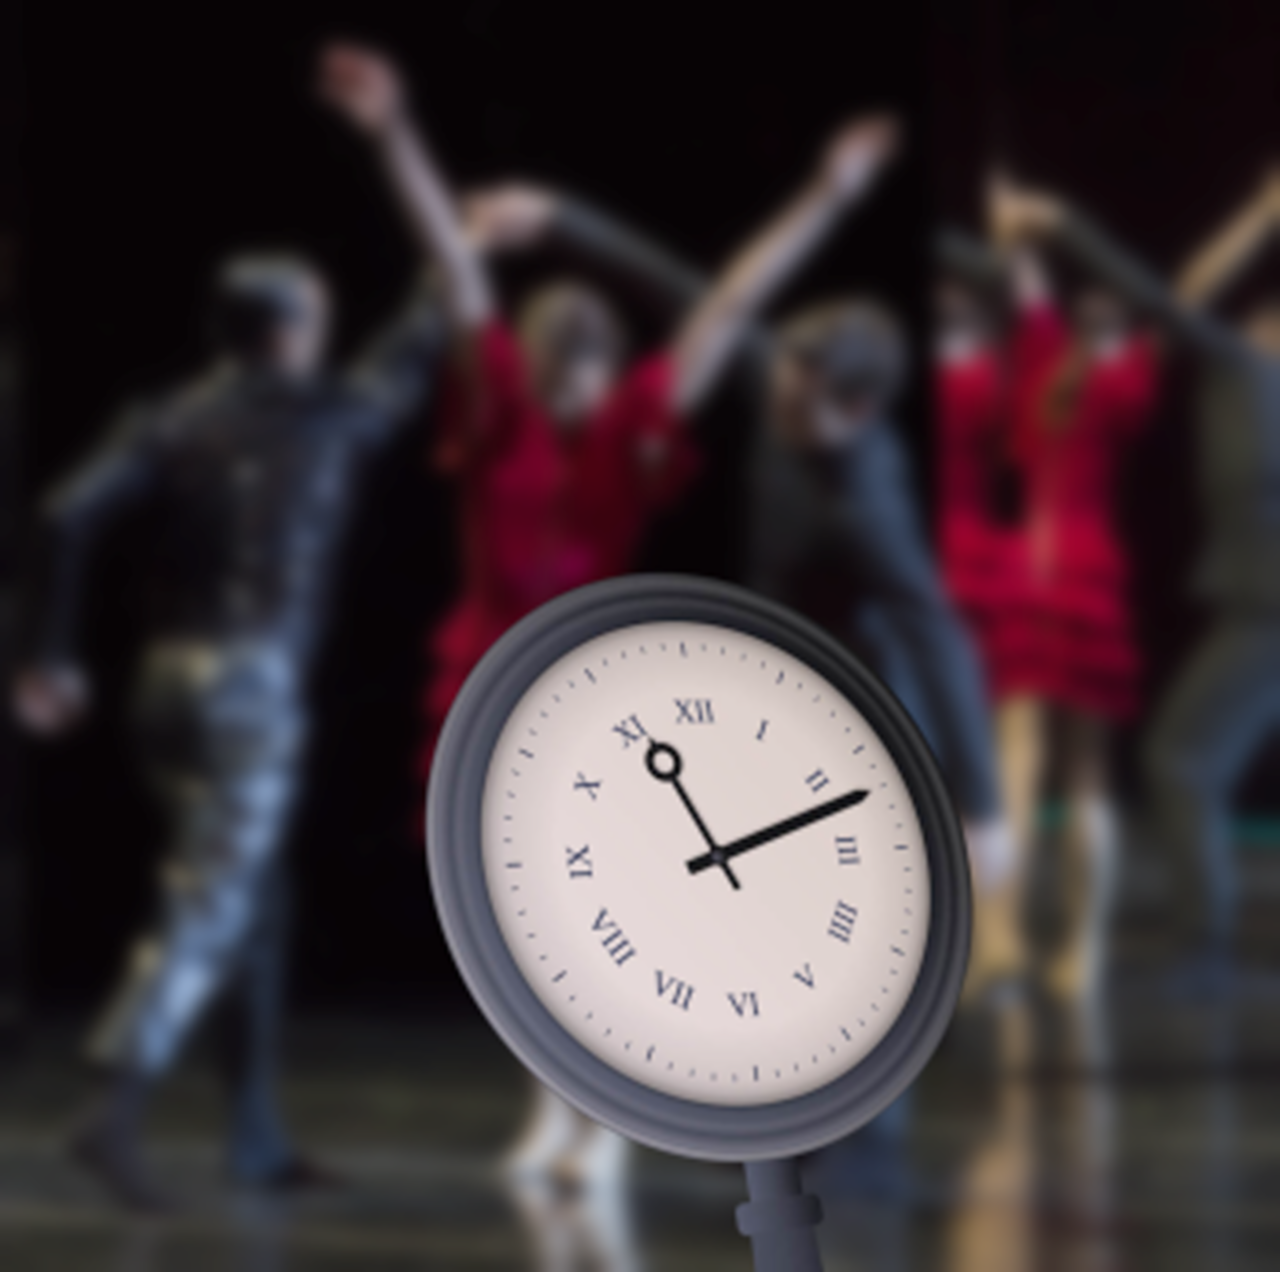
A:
11h12
